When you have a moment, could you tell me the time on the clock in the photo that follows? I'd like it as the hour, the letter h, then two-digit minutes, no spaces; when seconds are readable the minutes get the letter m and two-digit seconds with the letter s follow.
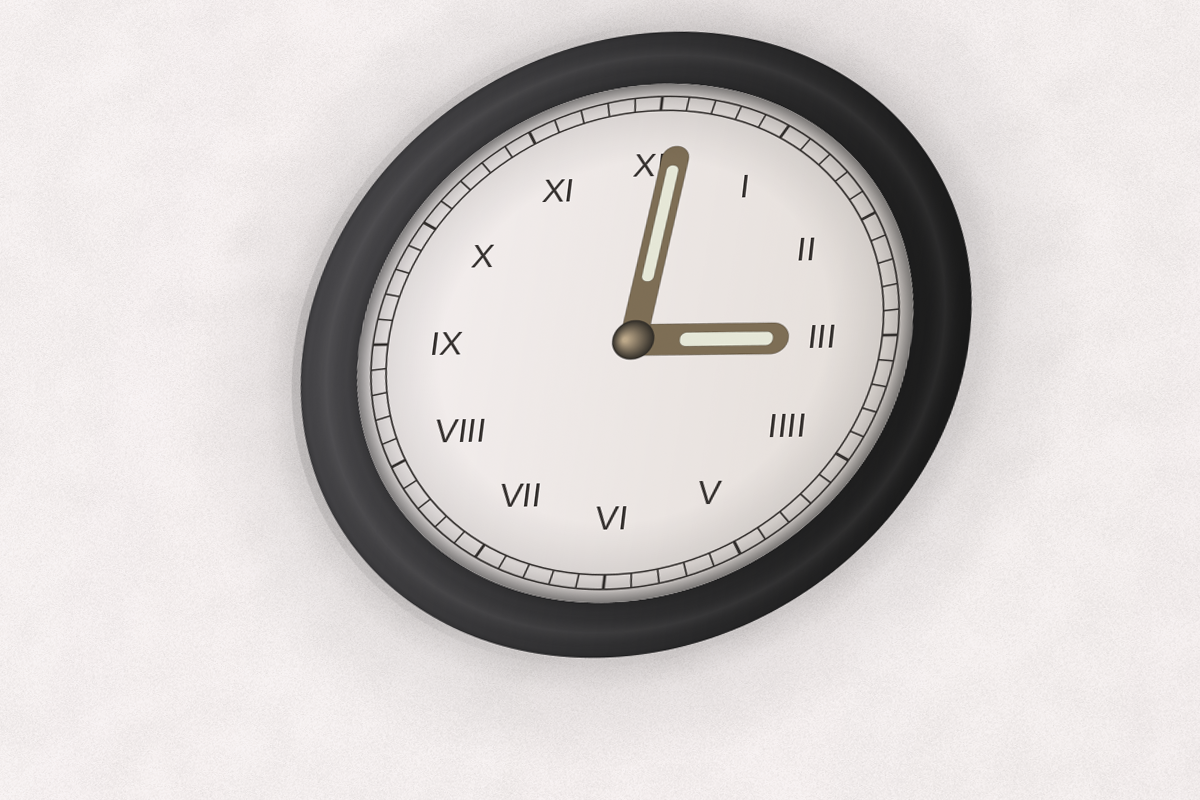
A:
3h01
